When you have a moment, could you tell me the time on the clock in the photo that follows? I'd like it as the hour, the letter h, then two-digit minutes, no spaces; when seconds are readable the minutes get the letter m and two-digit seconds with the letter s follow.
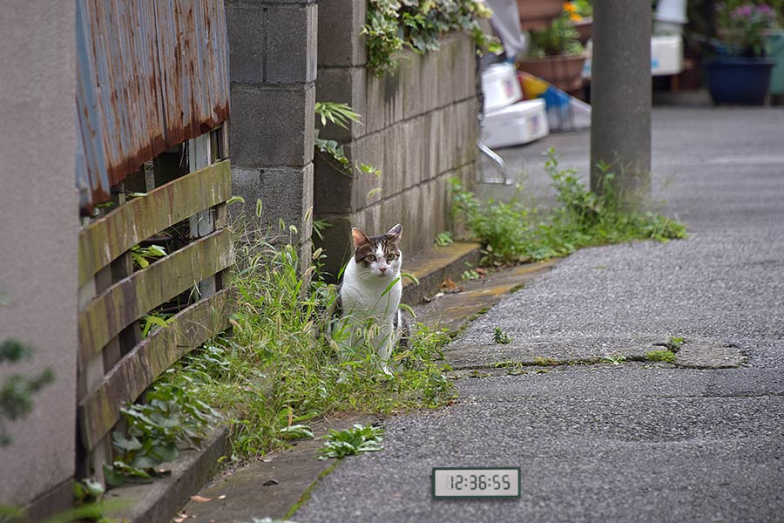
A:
12h36m55s
